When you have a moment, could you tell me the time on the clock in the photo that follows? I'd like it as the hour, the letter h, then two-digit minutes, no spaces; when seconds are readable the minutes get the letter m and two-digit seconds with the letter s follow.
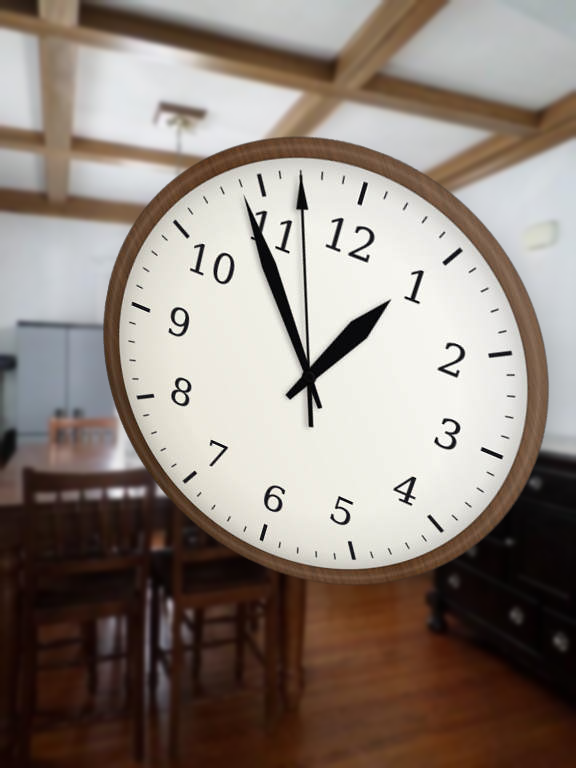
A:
12h53m57s
